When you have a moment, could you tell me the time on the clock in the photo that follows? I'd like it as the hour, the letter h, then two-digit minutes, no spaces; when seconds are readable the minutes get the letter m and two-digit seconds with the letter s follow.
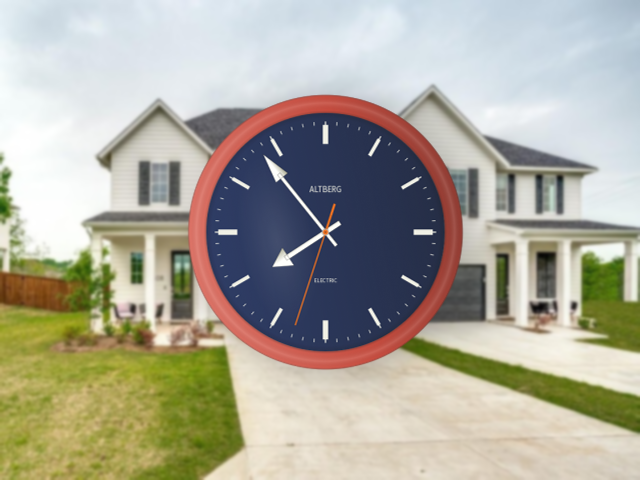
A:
7h53m33s
